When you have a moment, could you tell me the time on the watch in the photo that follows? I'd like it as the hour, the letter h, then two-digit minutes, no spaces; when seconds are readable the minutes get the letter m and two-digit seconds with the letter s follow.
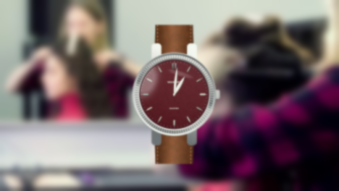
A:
1h01
